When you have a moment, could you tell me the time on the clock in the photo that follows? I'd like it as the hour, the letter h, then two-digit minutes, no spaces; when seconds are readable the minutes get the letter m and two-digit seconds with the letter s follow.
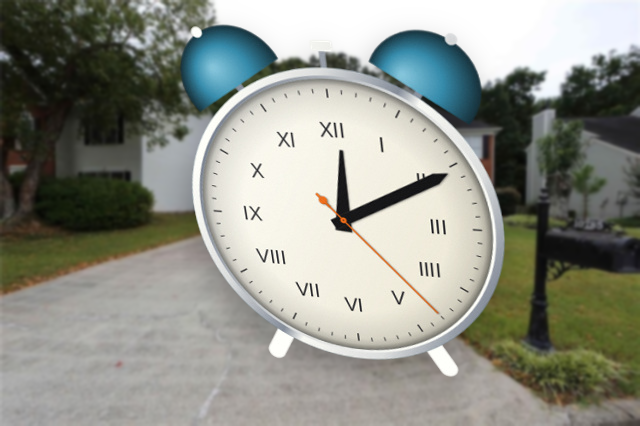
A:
12h10m23s
